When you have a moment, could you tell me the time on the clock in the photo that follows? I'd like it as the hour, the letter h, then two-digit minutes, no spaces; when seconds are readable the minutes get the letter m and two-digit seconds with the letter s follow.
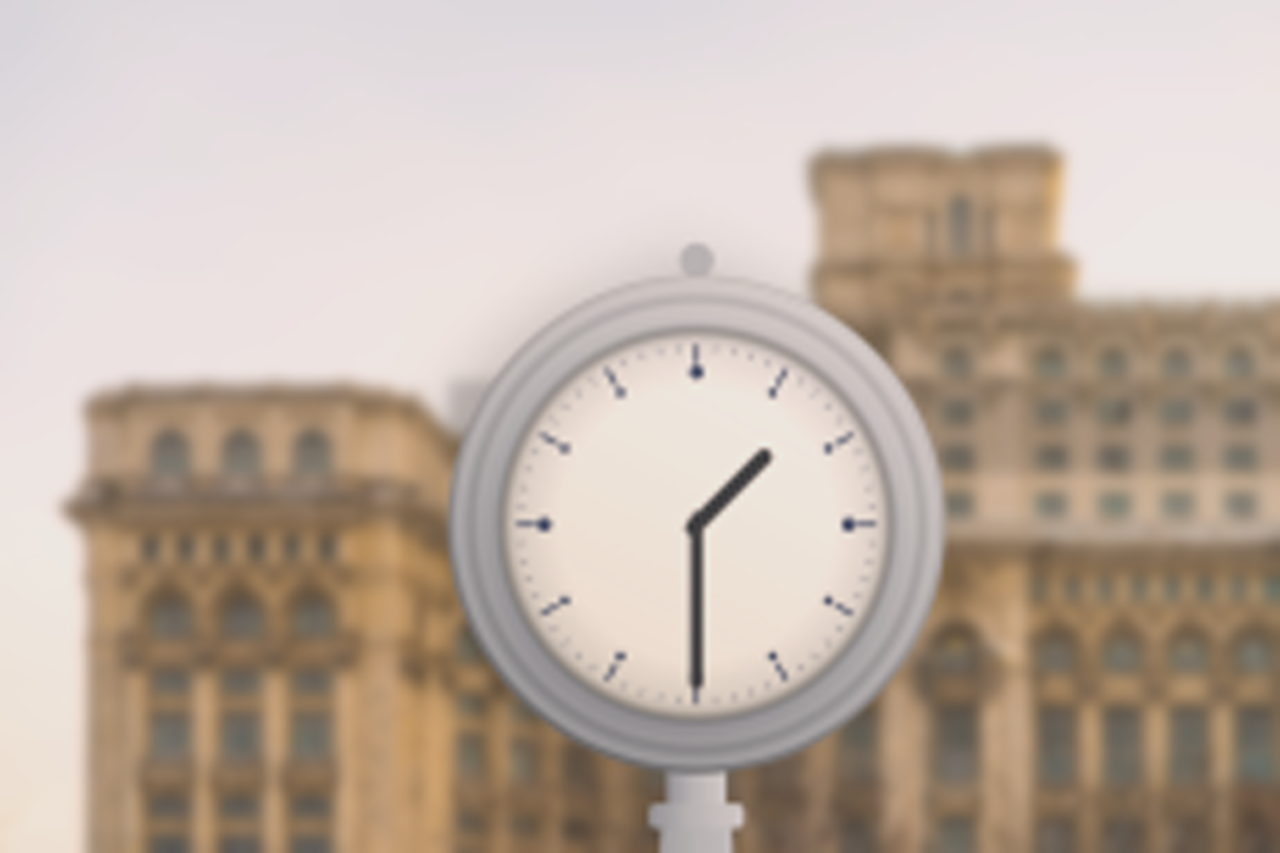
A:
1h30
